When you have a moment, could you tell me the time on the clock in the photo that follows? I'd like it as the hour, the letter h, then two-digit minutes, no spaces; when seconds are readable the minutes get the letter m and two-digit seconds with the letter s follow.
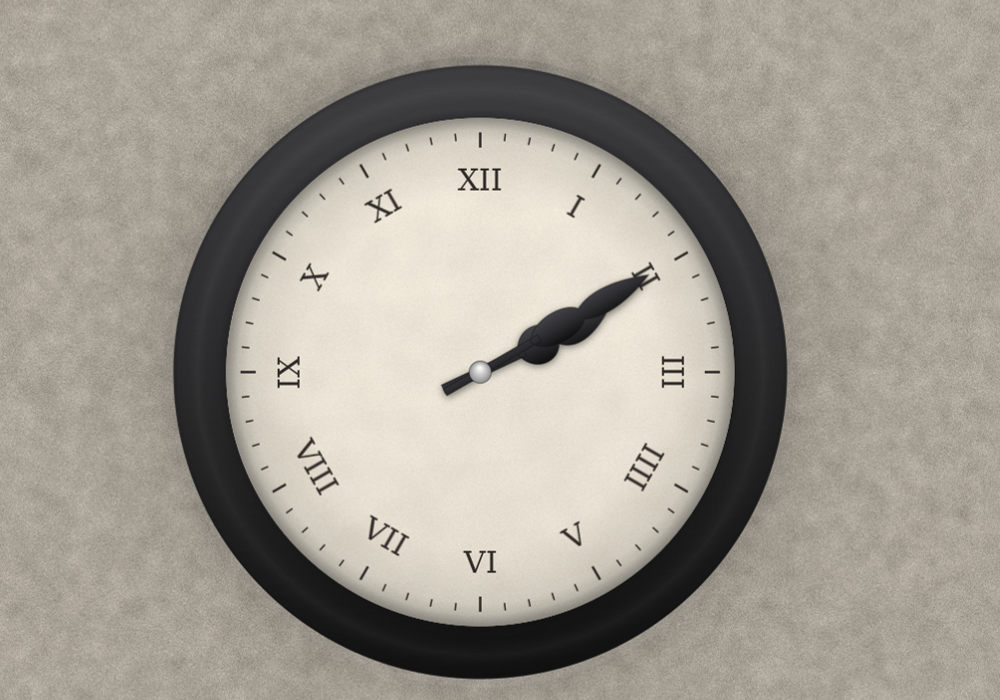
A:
2h10
